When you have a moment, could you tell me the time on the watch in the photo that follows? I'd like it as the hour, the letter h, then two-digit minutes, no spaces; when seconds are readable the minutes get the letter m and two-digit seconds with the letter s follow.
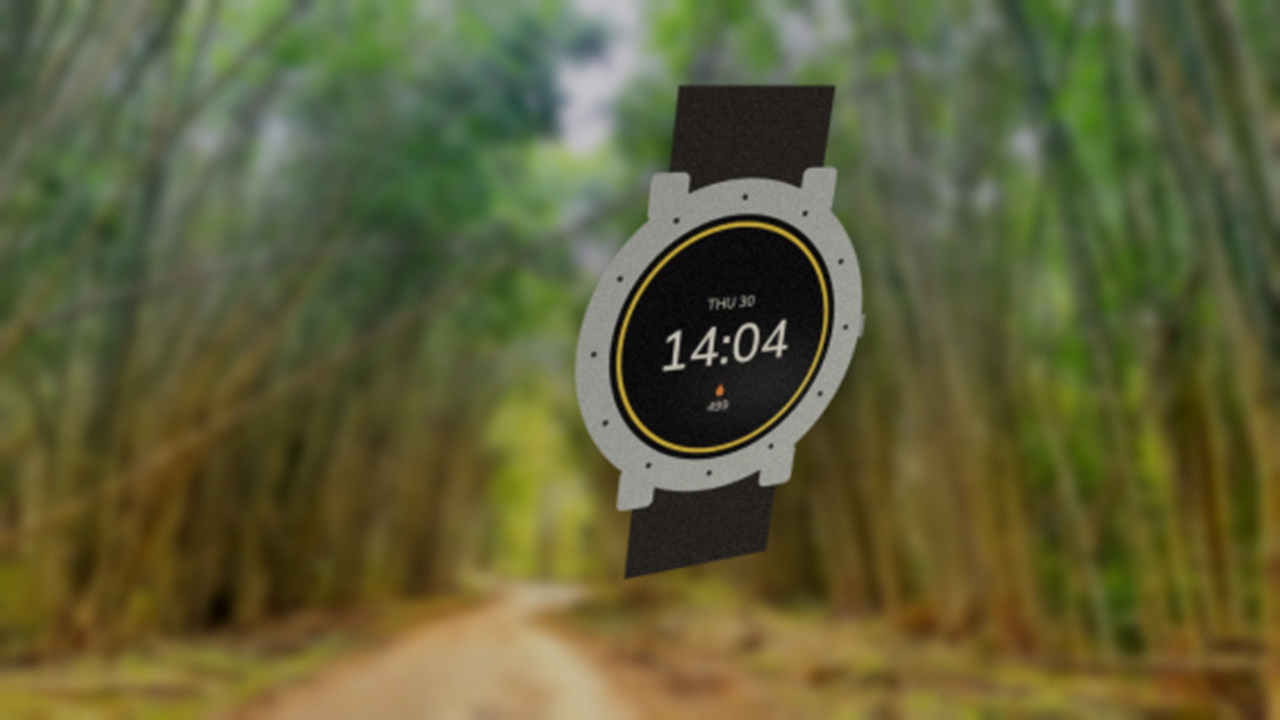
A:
14h04
